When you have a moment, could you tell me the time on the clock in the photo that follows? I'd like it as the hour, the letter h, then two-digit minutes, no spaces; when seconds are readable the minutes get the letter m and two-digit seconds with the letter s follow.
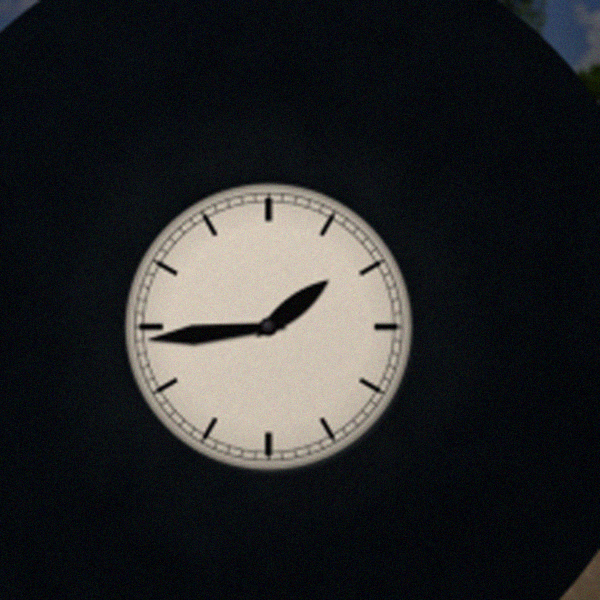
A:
1h44
